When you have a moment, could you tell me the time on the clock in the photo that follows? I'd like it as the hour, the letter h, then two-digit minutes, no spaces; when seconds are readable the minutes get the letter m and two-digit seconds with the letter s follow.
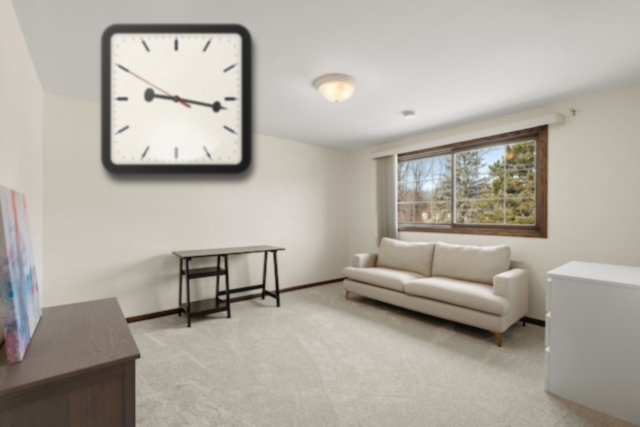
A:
9h16m50s
